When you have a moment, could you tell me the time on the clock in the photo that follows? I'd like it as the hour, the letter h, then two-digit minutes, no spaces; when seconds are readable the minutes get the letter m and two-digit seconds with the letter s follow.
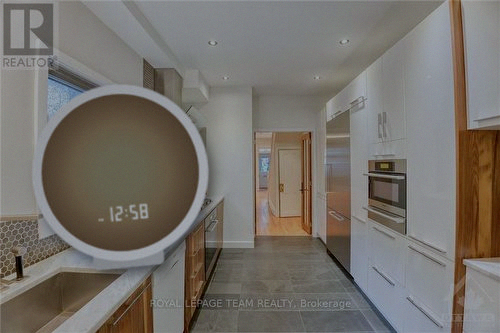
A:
12h58
